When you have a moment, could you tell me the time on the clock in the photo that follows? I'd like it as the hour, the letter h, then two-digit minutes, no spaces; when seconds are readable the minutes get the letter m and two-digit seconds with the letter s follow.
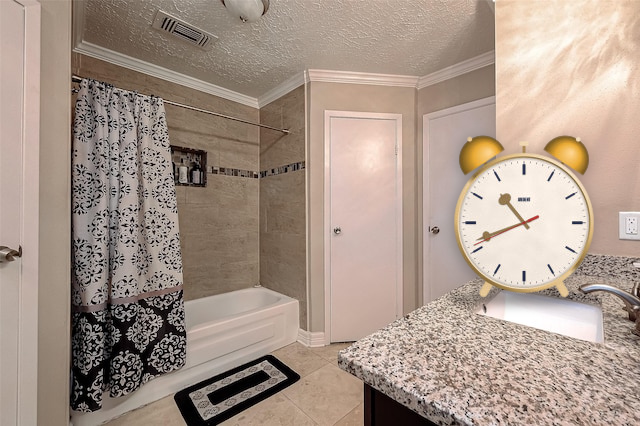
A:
10h41m41s
